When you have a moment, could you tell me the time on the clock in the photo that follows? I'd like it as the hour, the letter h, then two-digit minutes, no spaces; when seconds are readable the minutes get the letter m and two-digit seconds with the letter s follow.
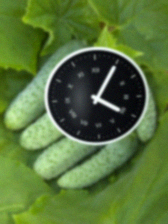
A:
4h05
